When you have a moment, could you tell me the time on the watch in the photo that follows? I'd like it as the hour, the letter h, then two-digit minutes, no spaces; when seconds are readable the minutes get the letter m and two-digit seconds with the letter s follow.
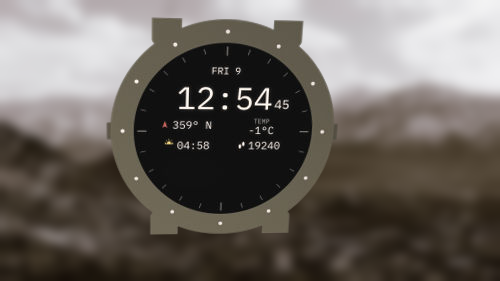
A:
12h54m45s
